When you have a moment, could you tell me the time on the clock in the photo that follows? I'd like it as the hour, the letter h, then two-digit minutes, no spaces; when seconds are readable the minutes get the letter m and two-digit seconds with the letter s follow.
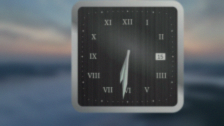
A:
6h31
